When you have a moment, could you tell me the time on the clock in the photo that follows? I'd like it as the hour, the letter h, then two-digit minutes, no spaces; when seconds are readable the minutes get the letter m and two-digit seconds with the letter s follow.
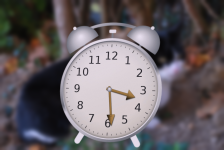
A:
3h29
